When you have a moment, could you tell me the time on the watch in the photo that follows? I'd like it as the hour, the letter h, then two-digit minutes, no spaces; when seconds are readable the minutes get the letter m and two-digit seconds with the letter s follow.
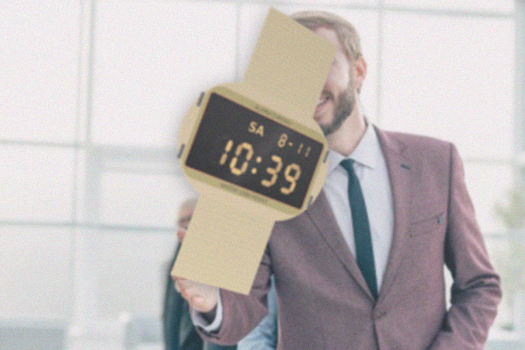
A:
10h39
